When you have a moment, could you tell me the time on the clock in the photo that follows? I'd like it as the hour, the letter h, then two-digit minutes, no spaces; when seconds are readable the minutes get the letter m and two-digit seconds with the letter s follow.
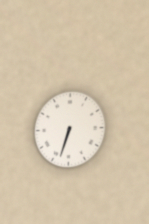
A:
6h33
